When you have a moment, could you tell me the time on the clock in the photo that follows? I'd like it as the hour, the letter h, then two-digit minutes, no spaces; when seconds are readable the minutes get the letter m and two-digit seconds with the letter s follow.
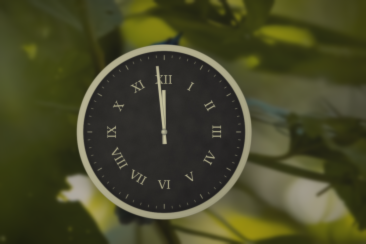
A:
11h59
